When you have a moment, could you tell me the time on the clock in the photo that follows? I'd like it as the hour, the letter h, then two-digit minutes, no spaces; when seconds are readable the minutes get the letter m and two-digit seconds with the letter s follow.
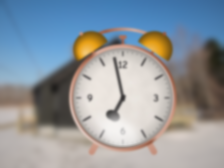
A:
6h58
